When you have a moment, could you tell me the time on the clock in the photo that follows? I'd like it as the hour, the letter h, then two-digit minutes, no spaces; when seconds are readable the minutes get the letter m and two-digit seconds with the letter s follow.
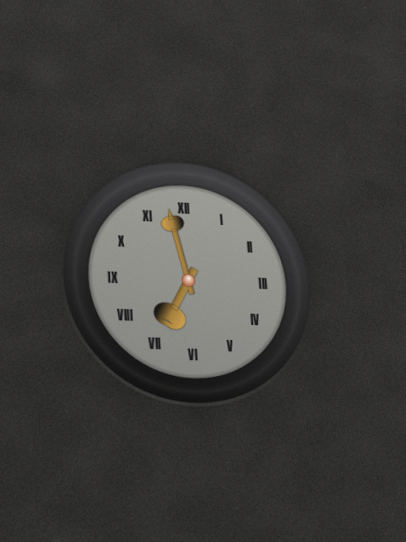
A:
6h58
